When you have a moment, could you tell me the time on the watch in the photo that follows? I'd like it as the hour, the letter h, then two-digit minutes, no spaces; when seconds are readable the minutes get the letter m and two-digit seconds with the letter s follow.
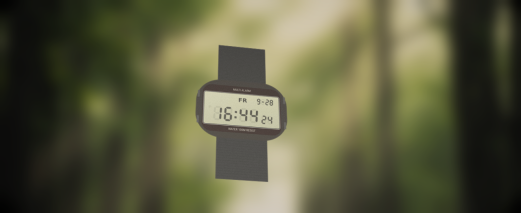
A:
16h44m24s
